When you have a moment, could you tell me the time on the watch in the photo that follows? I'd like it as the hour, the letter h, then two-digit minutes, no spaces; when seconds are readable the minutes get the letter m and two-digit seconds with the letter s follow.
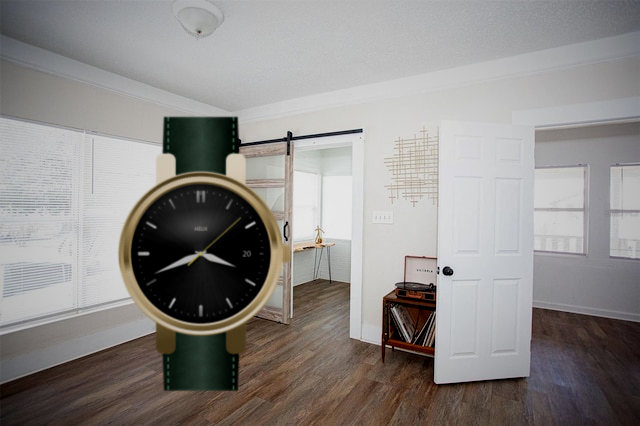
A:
3h41m08s
